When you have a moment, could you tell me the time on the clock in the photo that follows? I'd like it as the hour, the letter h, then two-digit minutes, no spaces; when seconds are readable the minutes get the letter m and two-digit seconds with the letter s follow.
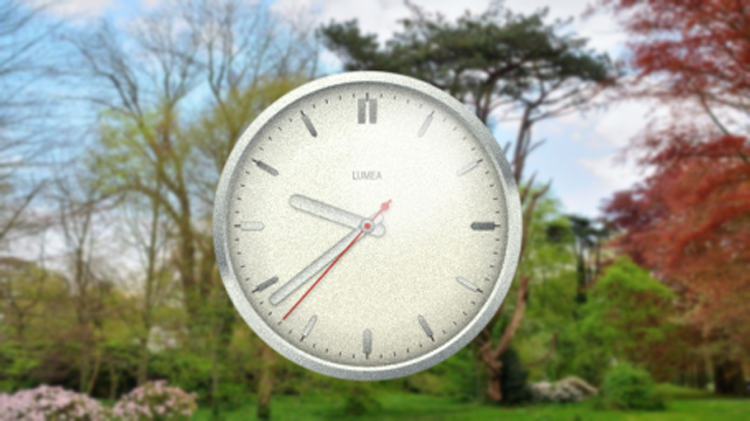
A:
9h38m37s
